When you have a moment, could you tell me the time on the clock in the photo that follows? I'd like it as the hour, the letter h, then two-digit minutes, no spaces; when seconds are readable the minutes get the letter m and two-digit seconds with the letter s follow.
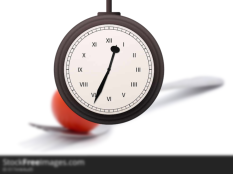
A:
12h34
